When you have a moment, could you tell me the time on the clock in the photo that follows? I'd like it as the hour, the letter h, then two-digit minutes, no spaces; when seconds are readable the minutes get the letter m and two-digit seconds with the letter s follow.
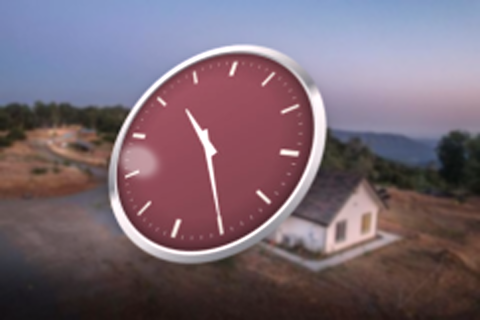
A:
10h25
